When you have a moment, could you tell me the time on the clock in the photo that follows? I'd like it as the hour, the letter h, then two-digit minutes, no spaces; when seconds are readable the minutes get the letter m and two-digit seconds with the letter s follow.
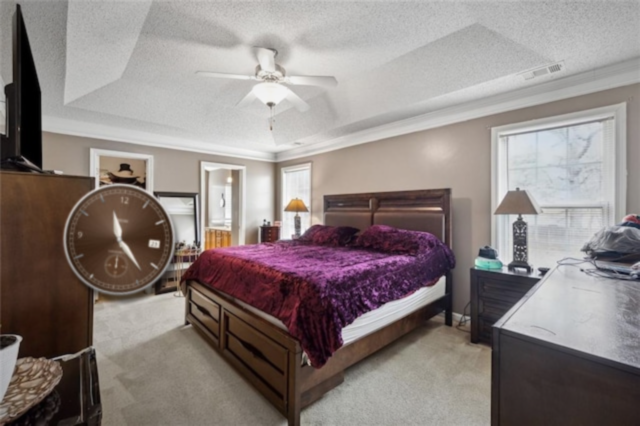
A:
11h23
